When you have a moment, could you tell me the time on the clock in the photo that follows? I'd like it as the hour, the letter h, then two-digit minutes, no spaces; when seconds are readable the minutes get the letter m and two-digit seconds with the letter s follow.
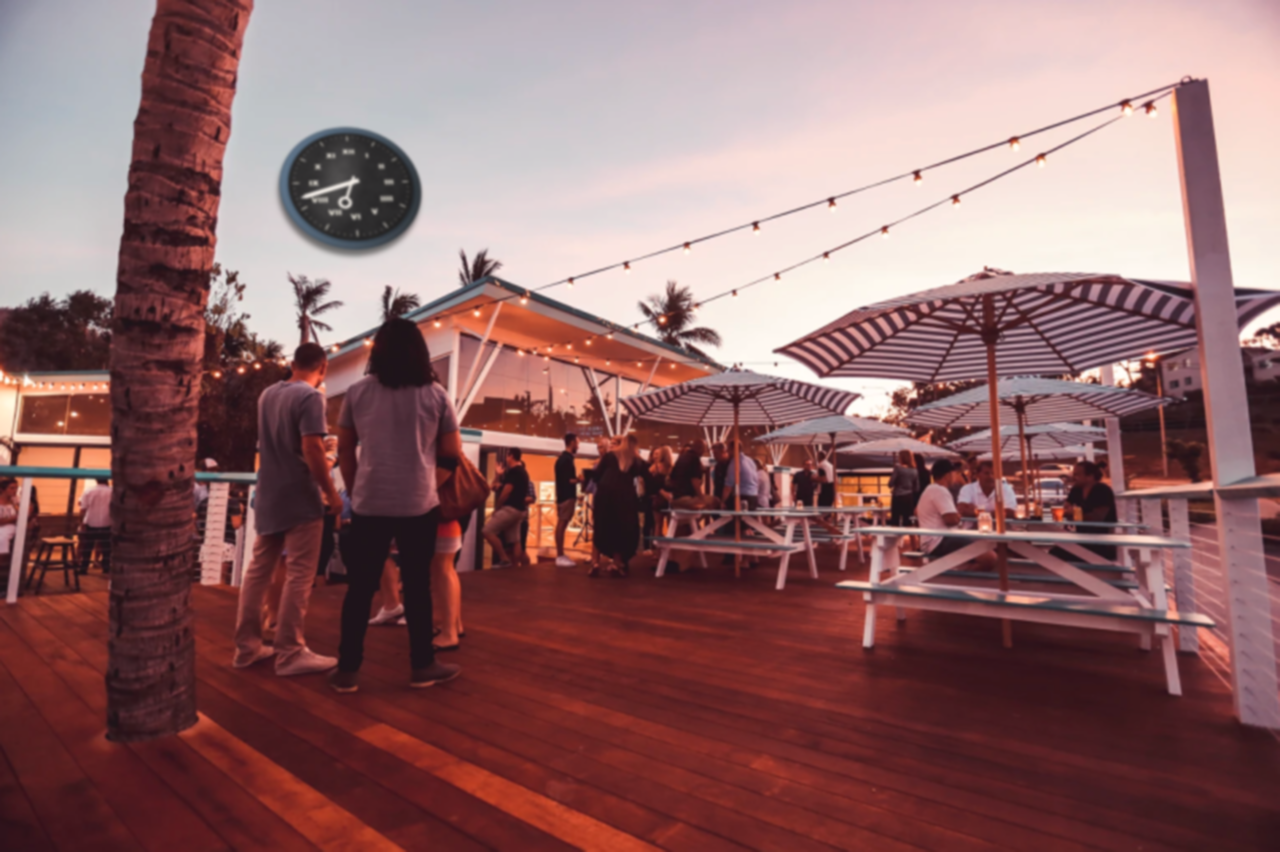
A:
6h42
